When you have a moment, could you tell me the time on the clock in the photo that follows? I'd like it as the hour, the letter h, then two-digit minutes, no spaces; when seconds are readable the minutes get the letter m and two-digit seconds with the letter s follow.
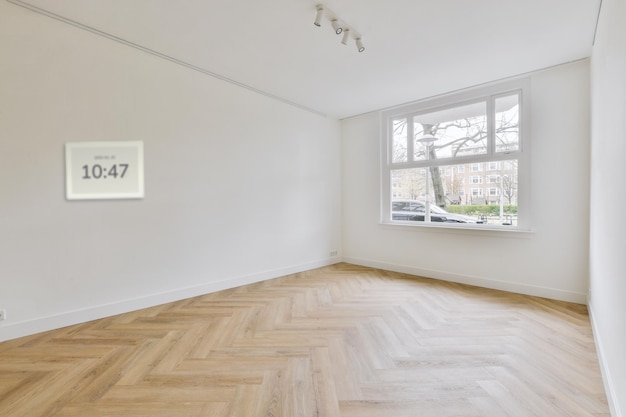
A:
10h47
